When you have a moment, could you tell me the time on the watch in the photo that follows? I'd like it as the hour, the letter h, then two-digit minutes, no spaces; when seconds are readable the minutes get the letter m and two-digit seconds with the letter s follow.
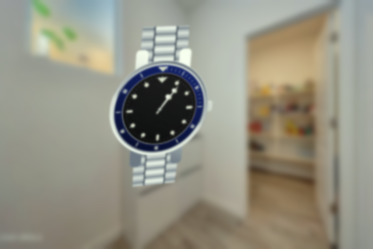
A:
1h06
